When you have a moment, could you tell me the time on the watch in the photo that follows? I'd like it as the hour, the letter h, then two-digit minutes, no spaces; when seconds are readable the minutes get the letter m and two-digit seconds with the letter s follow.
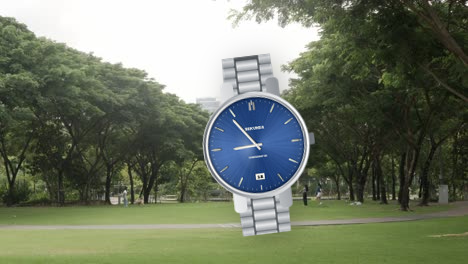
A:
8h54
